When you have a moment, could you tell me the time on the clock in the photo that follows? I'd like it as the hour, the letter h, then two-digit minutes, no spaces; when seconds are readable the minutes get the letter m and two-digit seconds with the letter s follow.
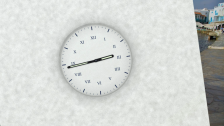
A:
2h44
